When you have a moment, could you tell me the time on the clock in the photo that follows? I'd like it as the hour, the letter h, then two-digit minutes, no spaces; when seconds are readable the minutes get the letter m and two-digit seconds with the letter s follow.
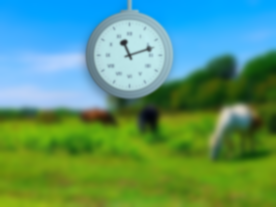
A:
11h12
